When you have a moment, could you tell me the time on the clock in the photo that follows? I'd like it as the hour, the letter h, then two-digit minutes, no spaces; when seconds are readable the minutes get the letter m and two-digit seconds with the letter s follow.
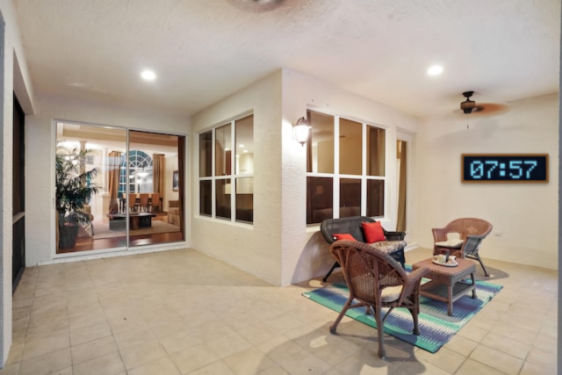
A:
7h57
